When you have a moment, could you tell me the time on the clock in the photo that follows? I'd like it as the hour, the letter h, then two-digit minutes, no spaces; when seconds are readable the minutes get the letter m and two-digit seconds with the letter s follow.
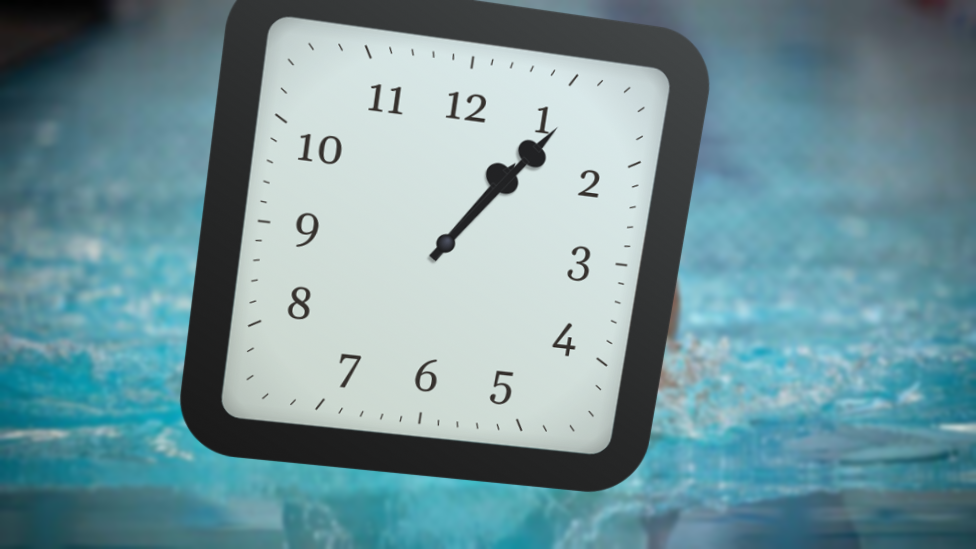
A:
1h06
